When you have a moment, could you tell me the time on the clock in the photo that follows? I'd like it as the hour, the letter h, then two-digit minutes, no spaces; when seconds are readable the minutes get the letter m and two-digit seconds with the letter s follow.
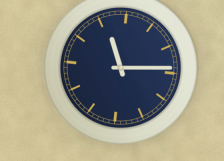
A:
11h14
